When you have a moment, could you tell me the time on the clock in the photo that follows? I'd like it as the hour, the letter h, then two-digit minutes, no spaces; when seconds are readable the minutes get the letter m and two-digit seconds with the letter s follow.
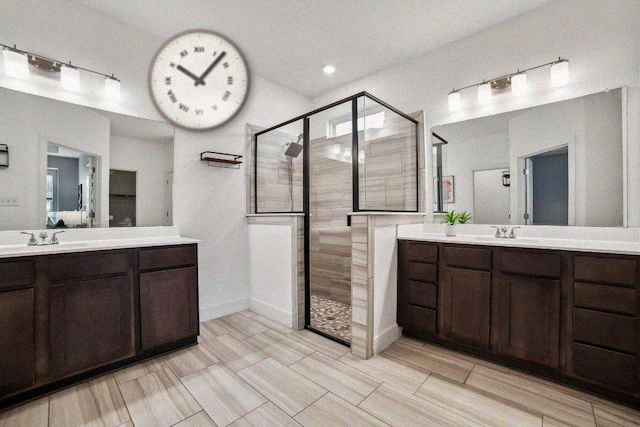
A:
10h07
